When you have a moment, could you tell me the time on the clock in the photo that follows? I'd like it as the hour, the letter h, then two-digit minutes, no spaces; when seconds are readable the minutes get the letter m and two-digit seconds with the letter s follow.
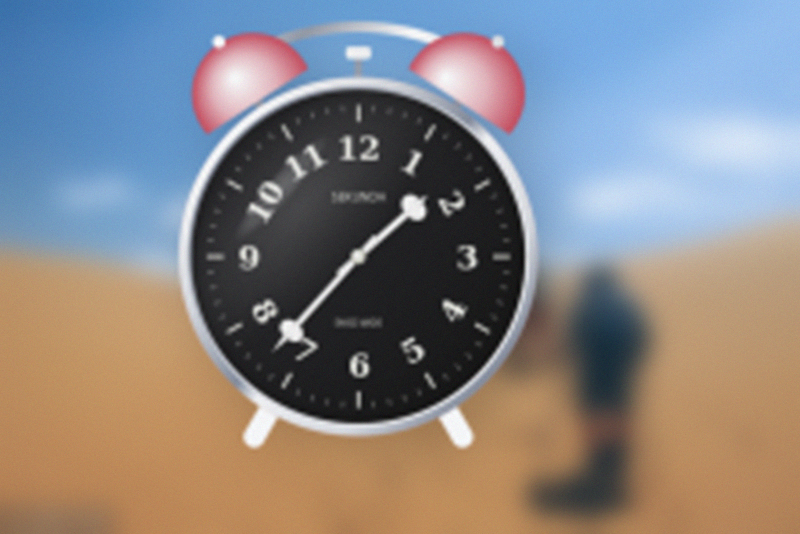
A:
1h37
